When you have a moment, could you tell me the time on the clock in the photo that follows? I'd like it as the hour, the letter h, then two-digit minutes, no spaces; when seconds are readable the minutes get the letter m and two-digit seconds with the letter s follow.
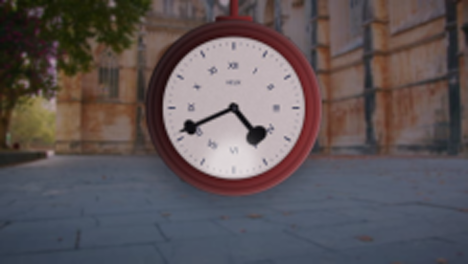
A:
4h41
